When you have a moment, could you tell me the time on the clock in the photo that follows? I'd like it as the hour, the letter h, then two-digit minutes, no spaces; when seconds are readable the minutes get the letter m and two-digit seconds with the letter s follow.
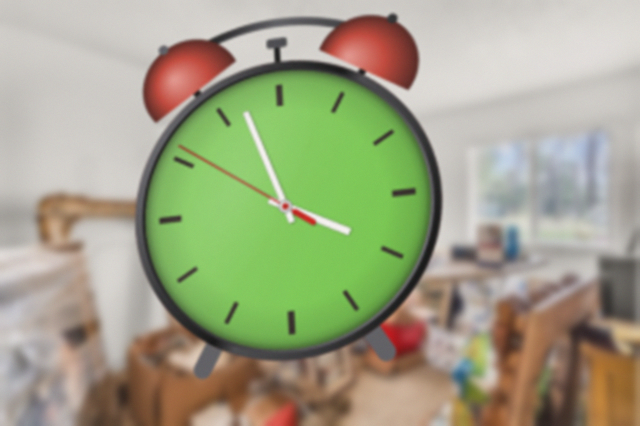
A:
3h56m51s
